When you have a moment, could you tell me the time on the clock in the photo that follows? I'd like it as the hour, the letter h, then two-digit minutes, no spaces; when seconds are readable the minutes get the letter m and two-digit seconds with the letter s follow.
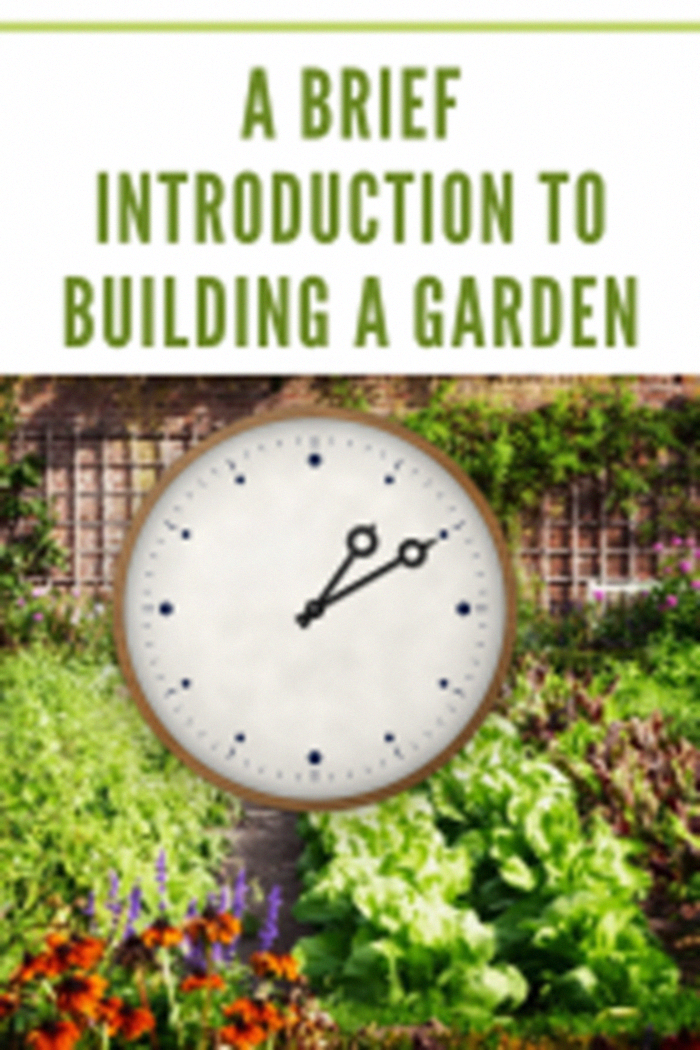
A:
1h10
